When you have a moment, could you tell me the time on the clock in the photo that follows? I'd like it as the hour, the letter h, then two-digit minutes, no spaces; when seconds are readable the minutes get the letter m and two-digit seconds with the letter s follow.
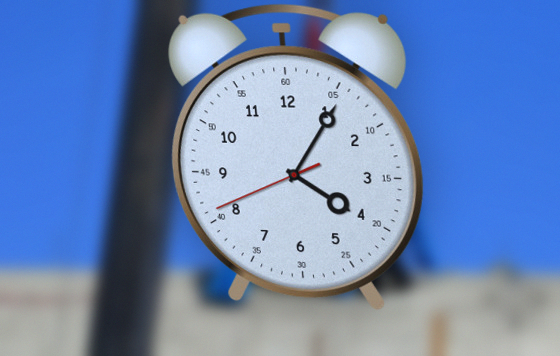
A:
4h05m41s
